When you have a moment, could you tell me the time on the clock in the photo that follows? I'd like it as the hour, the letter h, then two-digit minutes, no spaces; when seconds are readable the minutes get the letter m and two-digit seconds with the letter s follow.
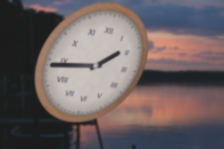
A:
1h44
